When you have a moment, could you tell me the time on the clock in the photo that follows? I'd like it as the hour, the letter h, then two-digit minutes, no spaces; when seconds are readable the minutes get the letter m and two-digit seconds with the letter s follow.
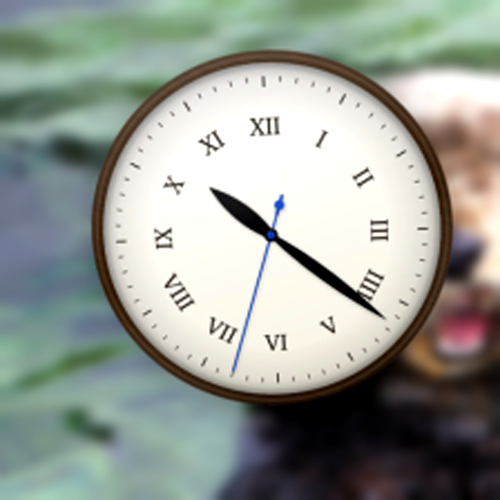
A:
10h21m33s
